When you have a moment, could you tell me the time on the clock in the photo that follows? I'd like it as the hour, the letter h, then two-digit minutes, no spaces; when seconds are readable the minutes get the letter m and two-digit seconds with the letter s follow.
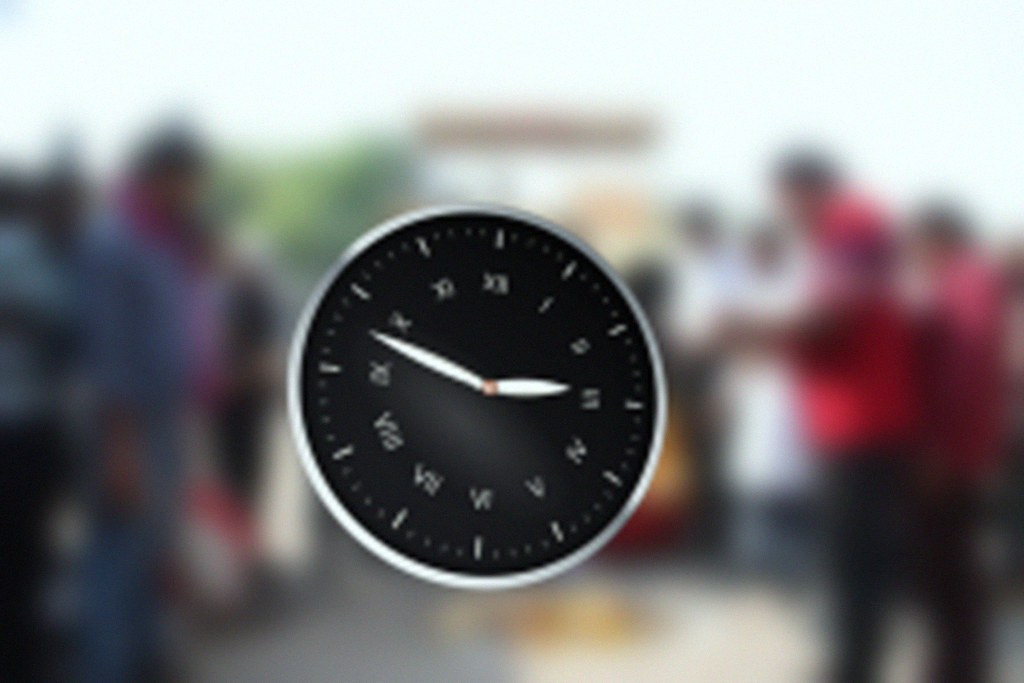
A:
2h48
